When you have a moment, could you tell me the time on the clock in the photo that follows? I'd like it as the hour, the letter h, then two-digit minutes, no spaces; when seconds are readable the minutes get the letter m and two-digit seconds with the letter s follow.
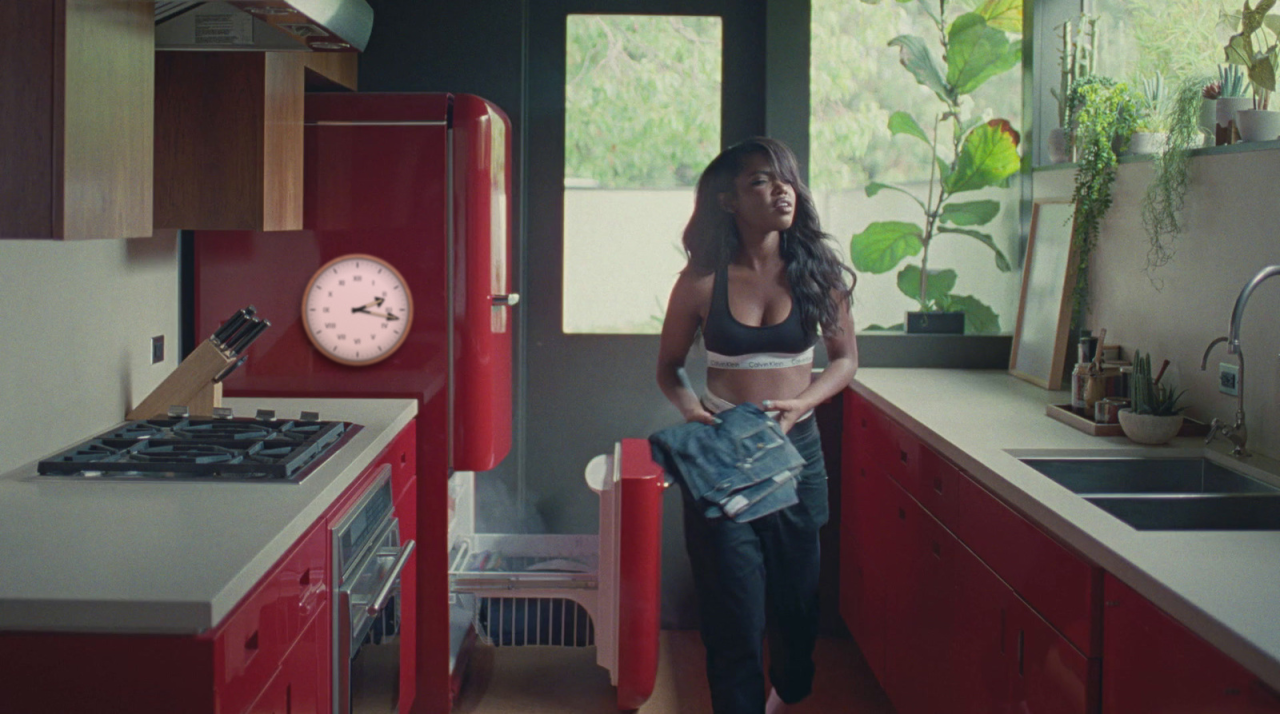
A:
2h17
